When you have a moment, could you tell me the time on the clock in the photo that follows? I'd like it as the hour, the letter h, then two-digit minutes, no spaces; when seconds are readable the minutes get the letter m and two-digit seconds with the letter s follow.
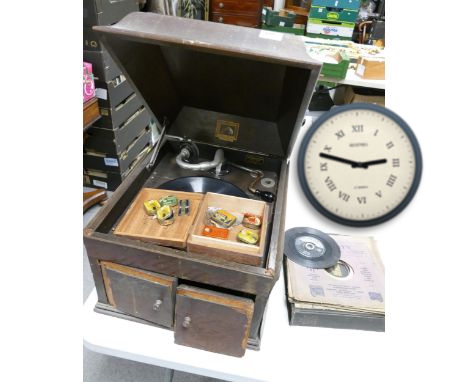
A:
2h48
